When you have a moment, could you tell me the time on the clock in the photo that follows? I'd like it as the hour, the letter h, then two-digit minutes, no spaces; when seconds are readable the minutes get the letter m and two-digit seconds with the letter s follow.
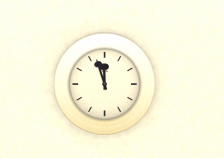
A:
11h57
